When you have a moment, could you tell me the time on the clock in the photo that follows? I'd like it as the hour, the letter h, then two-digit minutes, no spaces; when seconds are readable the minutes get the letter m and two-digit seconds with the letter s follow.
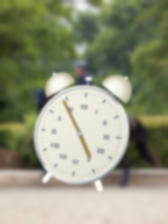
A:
4h54
